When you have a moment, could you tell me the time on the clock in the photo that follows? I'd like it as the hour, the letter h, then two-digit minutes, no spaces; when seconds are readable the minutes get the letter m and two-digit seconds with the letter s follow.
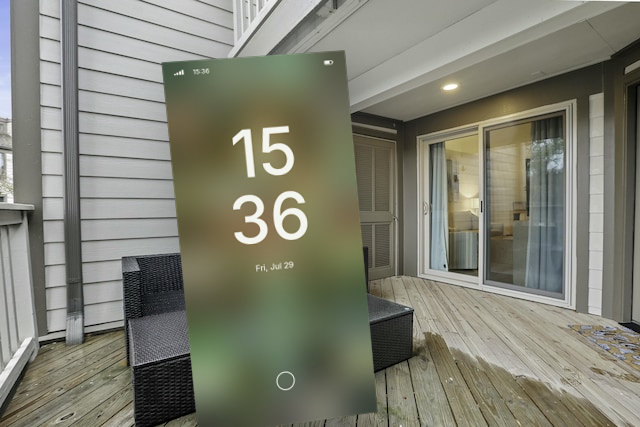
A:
15h36
